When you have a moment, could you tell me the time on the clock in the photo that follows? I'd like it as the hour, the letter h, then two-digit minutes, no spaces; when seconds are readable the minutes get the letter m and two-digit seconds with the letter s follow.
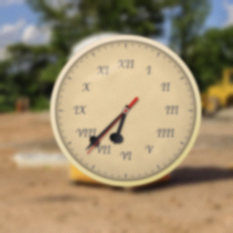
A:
6h37m37s
